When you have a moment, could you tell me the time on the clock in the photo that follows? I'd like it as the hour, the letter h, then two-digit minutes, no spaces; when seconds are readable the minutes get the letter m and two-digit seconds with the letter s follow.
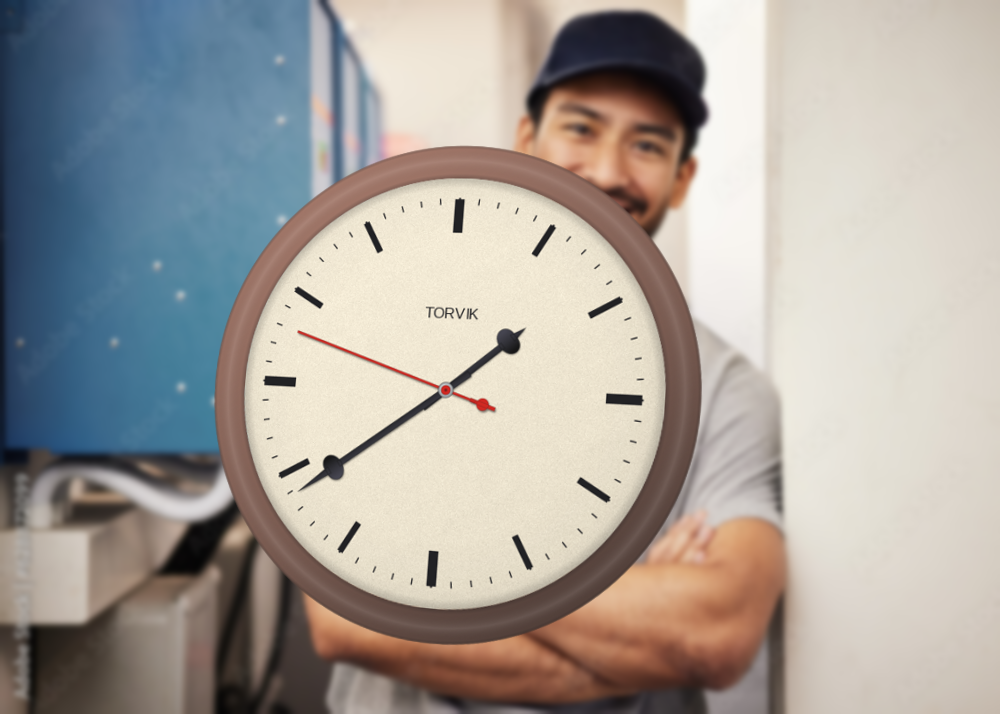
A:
1h38m48s
